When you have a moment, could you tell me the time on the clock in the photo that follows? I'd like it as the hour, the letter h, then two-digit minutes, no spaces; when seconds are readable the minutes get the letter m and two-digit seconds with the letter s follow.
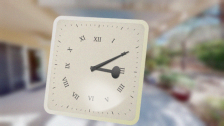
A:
3h10
